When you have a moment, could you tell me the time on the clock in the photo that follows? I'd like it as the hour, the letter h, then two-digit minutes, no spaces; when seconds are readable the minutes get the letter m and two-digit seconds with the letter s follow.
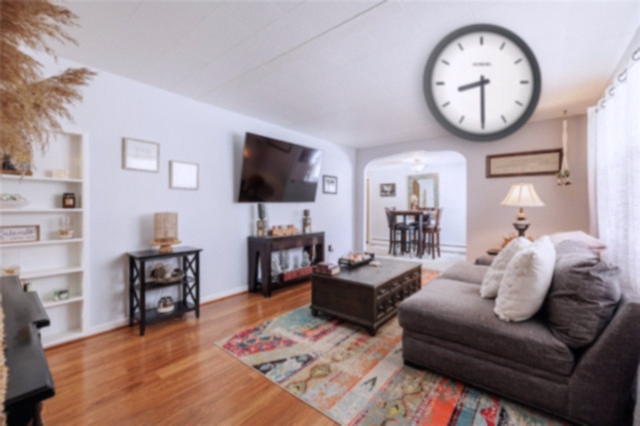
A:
8h30
